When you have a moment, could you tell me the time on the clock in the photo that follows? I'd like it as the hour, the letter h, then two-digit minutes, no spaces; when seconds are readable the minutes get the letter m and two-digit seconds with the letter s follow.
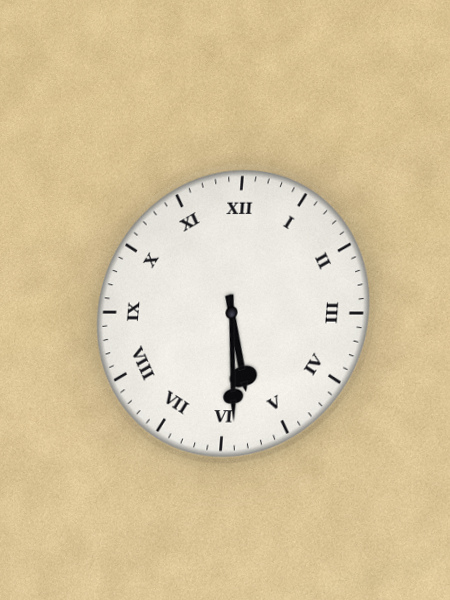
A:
5h29
